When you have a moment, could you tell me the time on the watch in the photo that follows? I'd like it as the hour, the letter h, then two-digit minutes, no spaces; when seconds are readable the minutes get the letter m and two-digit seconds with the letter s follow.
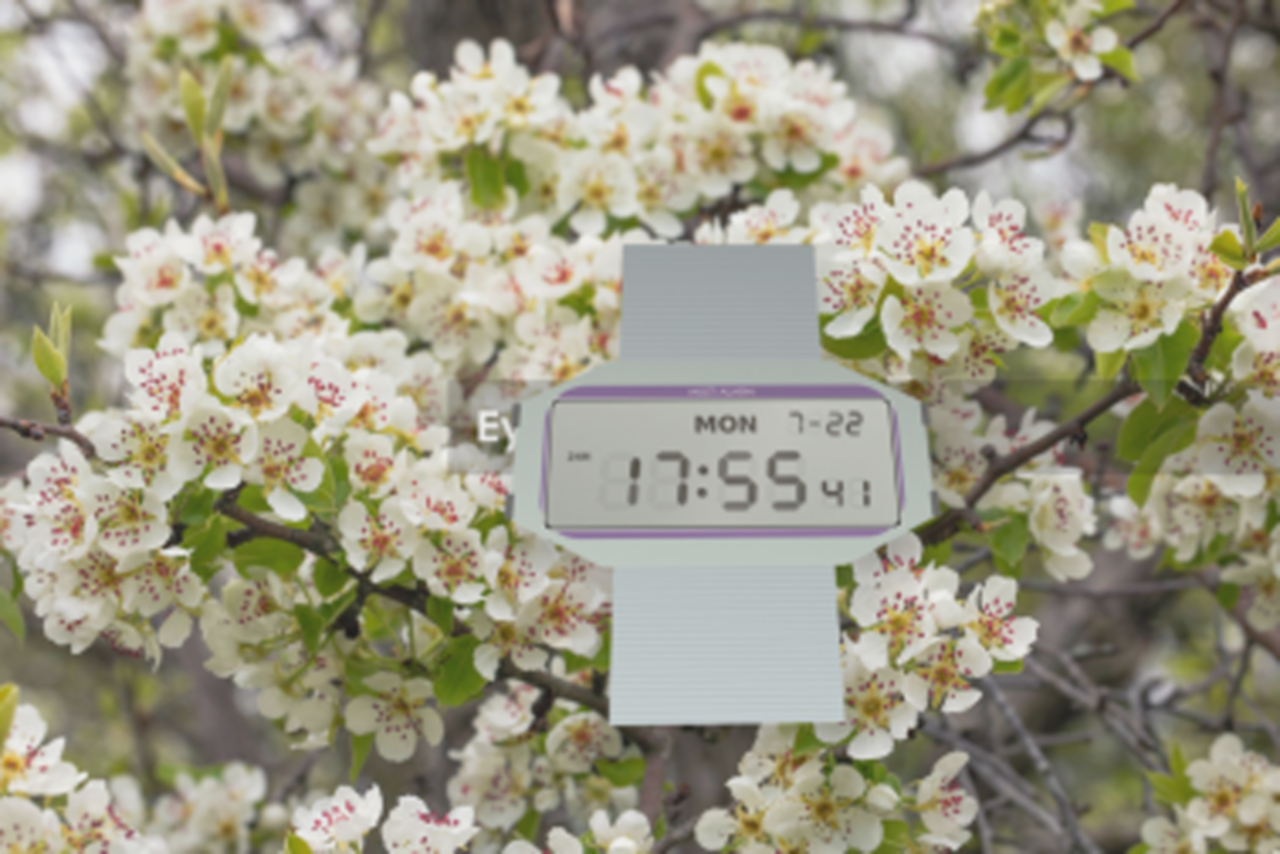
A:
17h55m41s
